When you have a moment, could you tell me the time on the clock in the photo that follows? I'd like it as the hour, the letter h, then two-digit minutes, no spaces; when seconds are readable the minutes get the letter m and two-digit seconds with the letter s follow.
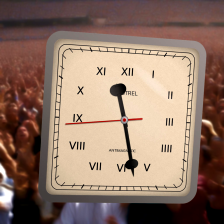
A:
11h27m44s
